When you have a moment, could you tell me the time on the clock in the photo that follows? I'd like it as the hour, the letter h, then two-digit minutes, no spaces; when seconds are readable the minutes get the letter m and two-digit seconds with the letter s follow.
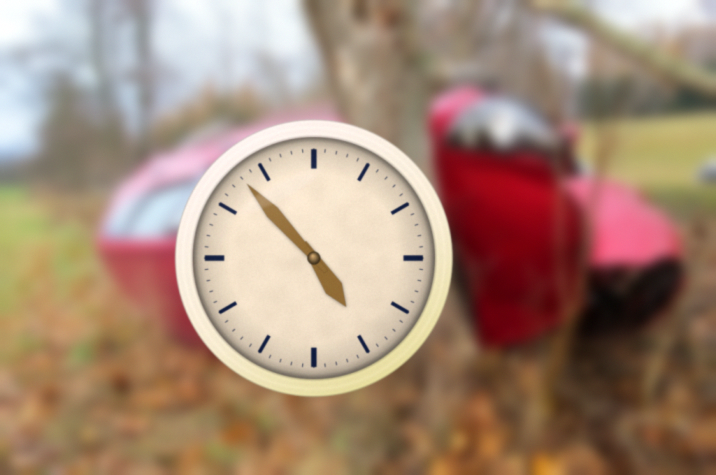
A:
4h53
